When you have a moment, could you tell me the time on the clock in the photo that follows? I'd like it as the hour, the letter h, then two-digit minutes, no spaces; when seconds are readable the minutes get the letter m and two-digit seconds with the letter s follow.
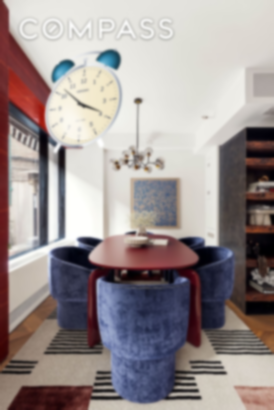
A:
3h52
